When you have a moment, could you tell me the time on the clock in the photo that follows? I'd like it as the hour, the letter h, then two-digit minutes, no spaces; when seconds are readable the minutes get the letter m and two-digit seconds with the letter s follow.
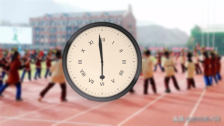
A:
5h59
